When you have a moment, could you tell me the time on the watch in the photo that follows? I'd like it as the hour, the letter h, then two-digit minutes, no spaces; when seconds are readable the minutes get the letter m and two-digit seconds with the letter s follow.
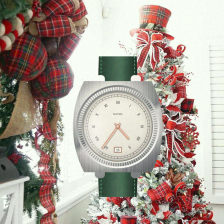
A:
4h36
